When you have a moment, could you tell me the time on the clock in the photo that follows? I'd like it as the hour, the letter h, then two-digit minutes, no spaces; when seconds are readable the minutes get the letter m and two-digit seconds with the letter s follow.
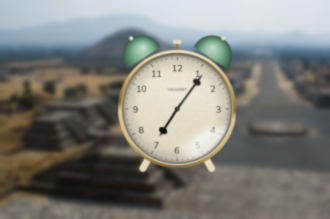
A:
7h06
